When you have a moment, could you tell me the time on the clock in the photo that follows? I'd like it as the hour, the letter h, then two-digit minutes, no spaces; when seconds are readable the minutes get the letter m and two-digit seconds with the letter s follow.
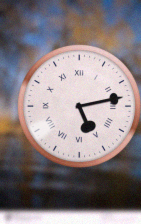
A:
5h13
